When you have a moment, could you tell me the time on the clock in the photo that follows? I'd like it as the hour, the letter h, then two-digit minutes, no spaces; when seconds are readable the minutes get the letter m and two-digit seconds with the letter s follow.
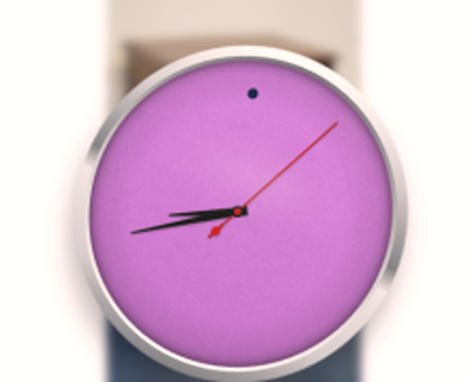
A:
8h42m07s
